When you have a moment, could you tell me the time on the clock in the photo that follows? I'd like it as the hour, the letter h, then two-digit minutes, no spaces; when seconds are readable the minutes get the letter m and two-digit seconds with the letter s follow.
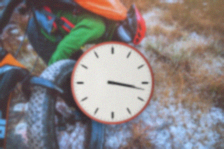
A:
3h17
